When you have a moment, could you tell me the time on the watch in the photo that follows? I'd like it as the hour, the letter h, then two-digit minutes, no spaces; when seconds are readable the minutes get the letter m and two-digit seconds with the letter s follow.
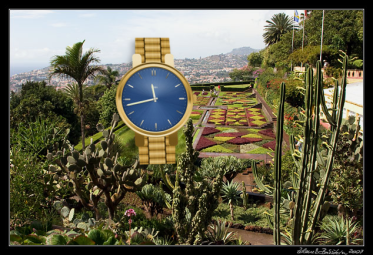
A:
11h43
